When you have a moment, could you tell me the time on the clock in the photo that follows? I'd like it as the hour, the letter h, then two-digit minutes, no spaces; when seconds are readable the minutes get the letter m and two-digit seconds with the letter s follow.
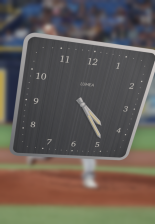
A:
4h24
